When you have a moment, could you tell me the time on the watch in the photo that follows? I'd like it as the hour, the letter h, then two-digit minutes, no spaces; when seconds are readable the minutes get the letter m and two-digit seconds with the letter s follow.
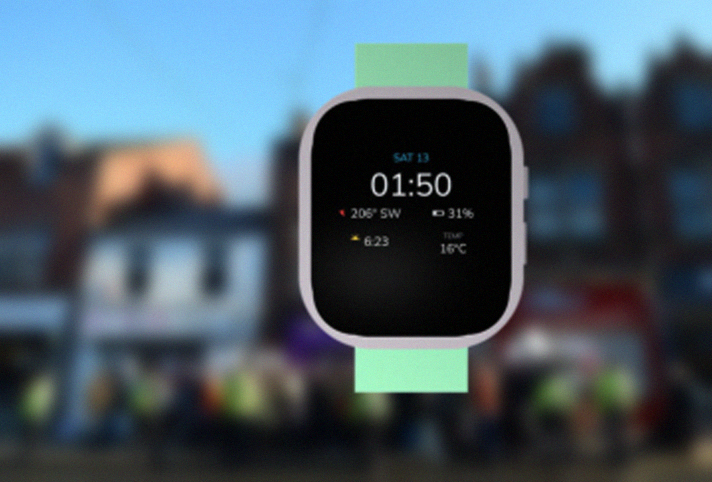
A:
1h50
